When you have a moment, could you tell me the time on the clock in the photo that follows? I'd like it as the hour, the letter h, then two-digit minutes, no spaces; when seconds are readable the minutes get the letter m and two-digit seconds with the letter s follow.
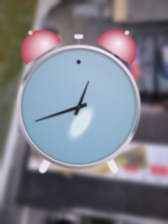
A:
12h42
